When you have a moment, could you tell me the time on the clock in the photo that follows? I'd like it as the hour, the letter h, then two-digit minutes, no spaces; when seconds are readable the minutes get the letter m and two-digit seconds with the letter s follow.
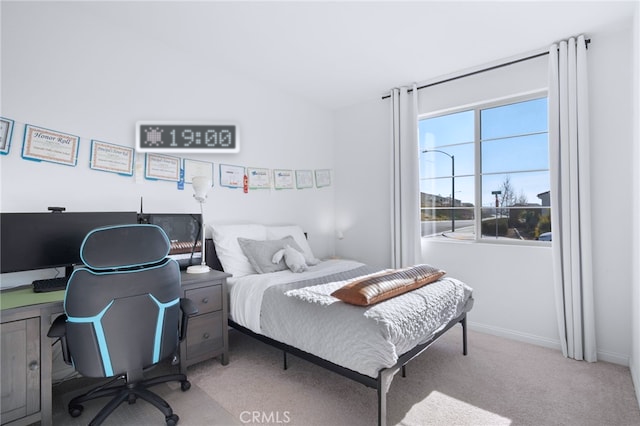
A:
19h00
